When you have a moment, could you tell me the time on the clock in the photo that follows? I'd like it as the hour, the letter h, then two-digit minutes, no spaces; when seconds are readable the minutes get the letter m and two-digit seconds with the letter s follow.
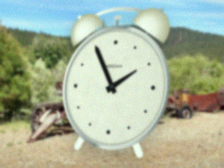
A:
1h55
